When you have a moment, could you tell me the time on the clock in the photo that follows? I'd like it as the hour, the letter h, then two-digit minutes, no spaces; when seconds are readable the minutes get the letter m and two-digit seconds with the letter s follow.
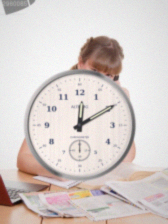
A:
12h10
